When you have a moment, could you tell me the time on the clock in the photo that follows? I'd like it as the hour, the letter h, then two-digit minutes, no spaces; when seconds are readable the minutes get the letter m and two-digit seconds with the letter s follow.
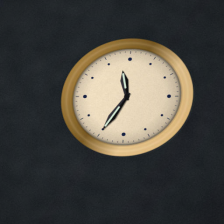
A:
11h35
